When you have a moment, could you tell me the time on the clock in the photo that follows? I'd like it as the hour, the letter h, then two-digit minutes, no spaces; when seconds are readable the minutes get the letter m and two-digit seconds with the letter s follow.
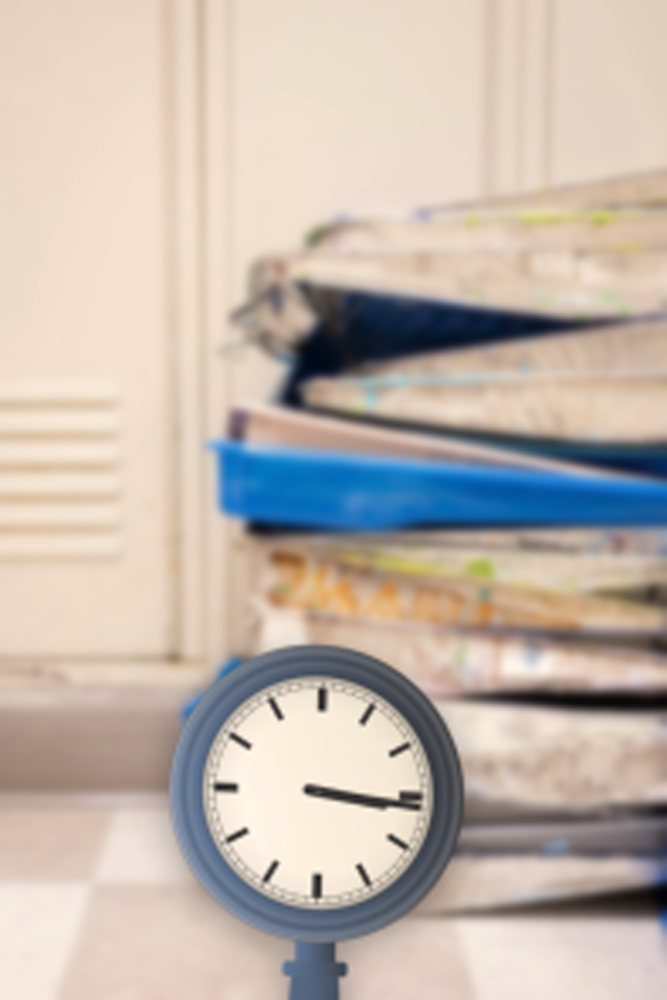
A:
3h16
